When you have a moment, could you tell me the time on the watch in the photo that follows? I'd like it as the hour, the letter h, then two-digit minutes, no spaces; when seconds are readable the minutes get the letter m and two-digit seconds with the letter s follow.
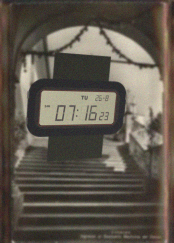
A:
7h16m23s
